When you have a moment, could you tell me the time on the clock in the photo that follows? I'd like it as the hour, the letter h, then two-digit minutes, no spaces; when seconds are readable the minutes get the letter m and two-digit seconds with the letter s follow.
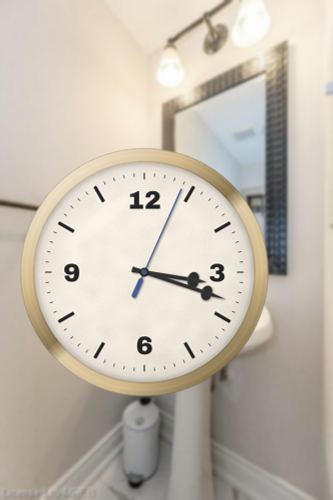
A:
3h18m04s
